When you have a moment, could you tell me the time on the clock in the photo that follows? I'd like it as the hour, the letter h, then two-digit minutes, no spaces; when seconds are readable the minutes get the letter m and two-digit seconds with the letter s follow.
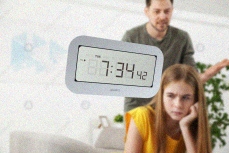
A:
7h34m42s
